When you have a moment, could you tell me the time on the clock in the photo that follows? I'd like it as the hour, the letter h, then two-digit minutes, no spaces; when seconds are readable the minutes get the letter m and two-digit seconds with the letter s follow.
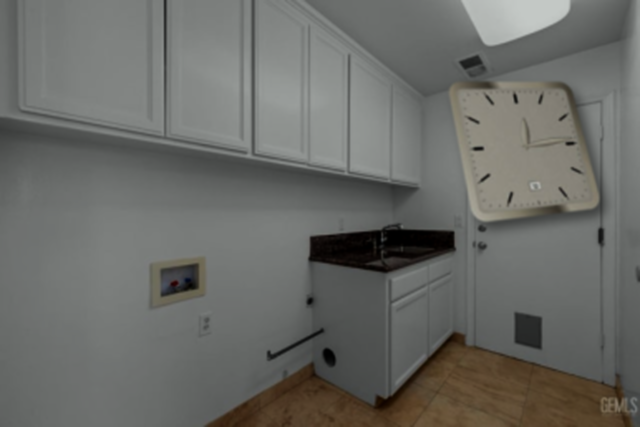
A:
12h14
